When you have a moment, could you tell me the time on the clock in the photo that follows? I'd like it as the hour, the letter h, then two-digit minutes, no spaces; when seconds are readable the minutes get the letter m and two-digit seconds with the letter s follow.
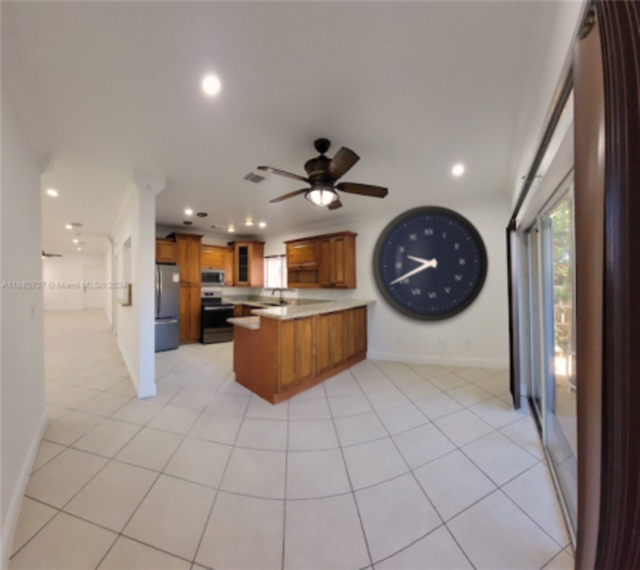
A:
9h41
